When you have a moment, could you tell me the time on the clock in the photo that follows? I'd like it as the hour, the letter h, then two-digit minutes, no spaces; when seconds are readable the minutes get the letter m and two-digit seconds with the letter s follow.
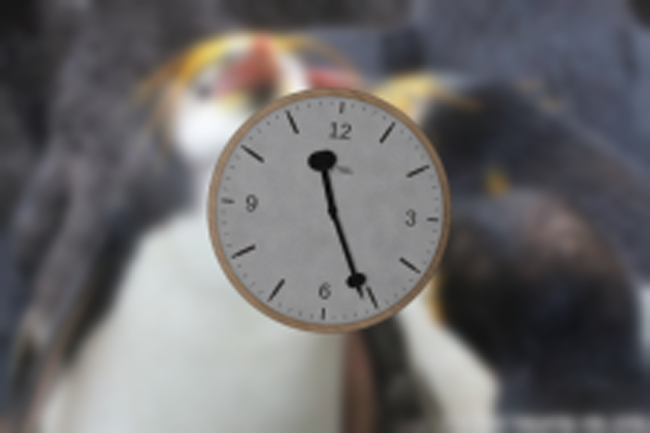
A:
11h26
